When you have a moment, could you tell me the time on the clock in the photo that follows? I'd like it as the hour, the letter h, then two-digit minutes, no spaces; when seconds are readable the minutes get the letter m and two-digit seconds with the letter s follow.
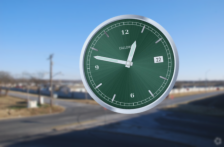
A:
12h48
